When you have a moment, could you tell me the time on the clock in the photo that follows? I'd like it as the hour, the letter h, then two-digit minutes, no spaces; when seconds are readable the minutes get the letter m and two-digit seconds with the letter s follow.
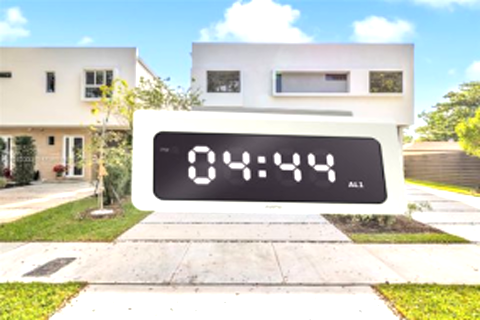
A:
4h44
